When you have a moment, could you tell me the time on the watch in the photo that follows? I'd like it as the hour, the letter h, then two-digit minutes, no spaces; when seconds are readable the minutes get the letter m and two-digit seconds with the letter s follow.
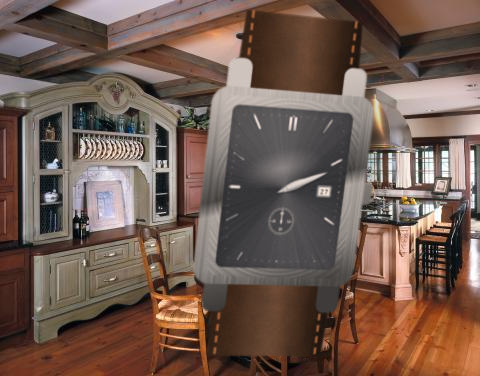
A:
2h11
